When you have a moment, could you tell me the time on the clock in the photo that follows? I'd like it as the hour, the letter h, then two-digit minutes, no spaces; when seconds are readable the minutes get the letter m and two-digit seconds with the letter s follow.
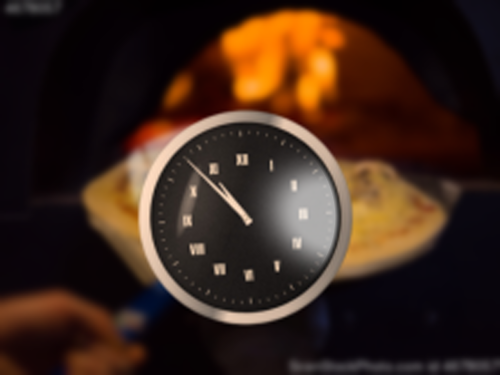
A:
10h53
